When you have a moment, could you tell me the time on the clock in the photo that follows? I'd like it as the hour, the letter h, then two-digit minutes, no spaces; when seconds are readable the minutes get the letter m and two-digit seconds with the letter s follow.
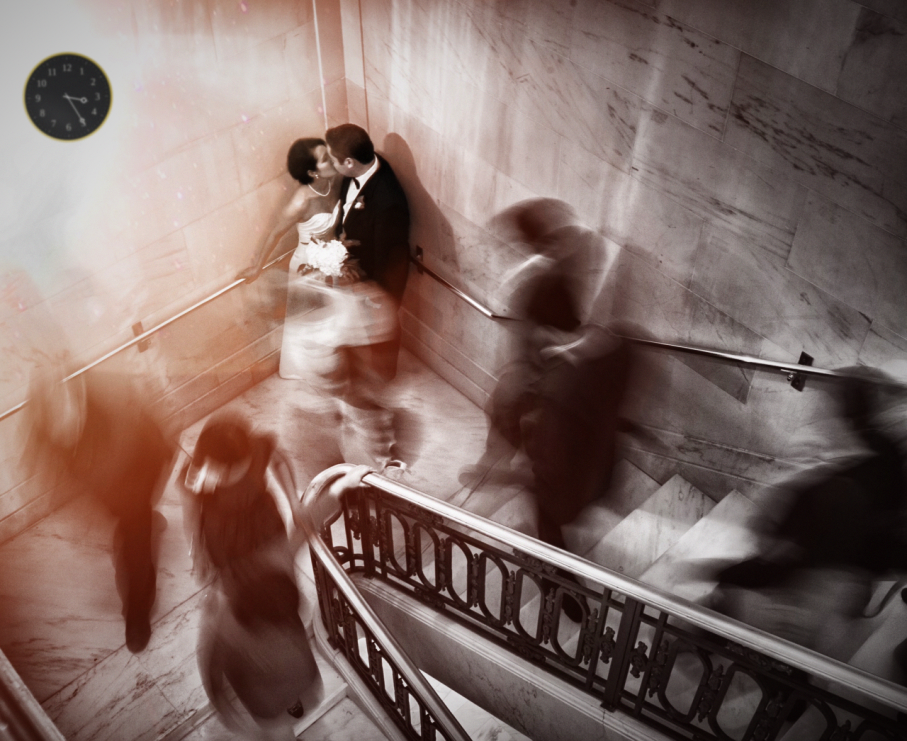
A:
3h25
